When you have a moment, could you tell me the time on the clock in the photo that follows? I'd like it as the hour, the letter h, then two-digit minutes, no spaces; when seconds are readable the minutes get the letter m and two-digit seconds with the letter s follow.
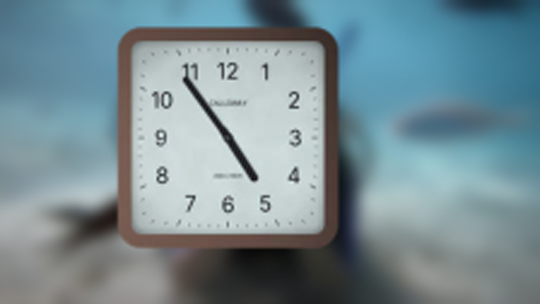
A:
4h54
